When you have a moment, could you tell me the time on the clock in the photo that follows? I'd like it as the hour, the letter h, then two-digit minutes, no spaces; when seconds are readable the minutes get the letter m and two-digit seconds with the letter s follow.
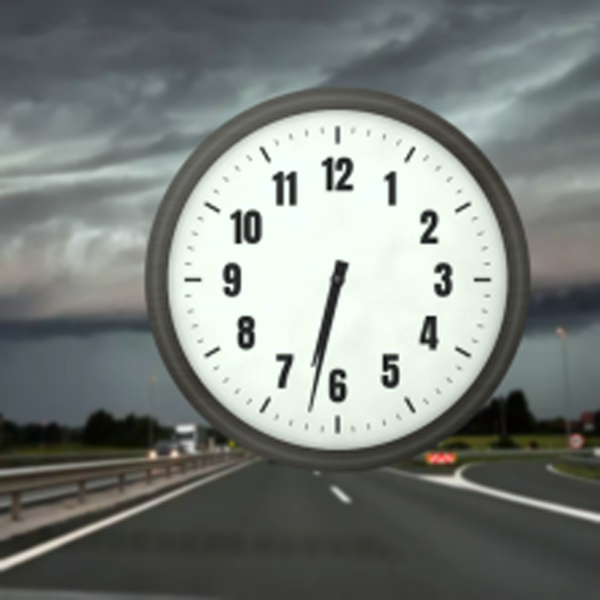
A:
6h32
